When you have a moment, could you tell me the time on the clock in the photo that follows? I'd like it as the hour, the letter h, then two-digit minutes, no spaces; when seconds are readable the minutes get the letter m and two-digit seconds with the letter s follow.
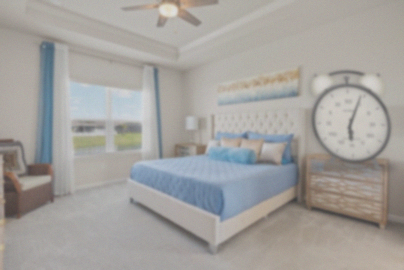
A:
6h04
